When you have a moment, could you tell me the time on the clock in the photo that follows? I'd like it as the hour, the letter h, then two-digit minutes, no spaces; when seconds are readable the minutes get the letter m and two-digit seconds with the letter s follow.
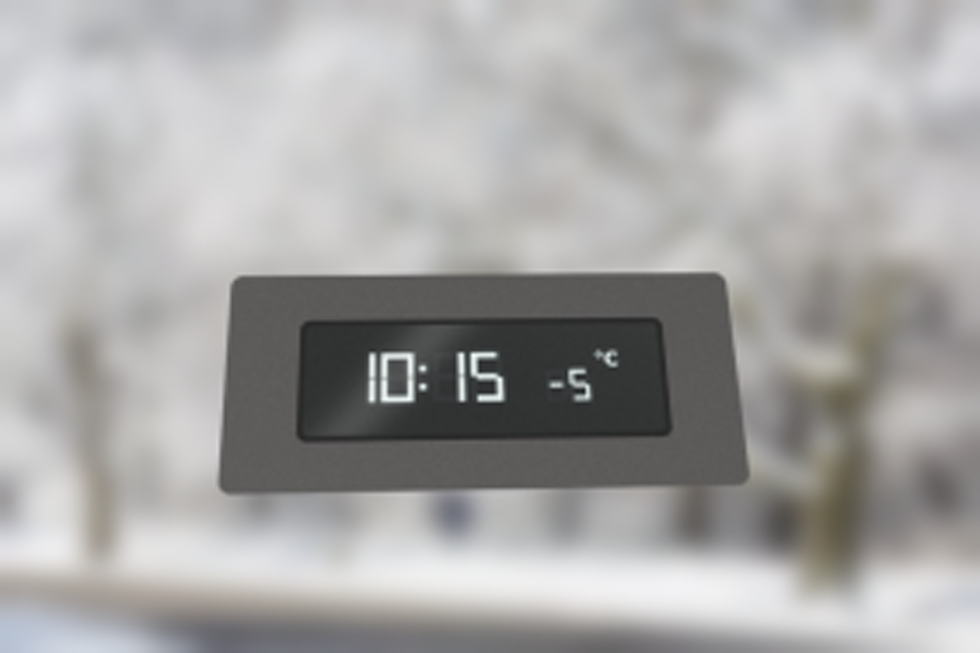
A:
10h15
